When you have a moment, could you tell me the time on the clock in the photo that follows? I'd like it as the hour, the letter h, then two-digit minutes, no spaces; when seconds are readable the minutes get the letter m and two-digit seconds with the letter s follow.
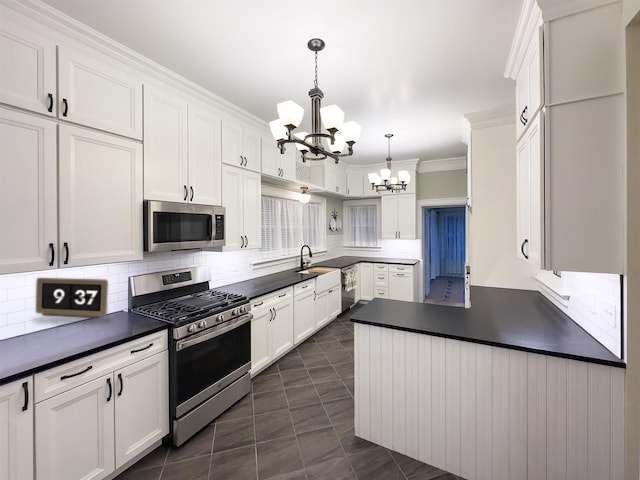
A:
9h37
